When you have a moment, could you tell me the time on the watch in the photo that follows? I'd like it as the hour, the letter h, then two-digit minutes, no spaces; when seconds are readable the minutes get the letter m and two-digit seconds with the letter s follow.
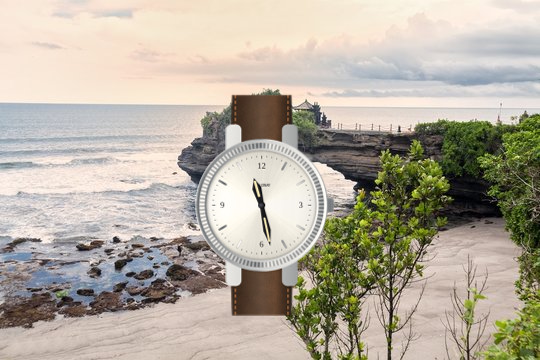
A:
11h28
